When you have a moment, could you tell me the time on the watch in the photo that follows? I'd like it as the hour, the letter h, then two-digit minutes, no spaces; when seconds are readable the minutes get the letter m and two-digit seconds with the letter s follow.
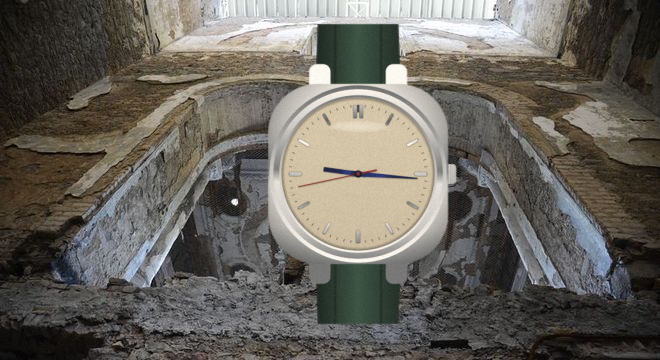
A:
9h15m43s
